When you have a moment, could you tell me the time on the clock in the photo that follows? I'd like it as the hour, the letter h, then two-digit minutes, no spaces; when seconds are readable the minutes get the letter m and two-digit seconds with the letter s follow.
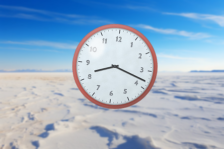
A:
8h18
